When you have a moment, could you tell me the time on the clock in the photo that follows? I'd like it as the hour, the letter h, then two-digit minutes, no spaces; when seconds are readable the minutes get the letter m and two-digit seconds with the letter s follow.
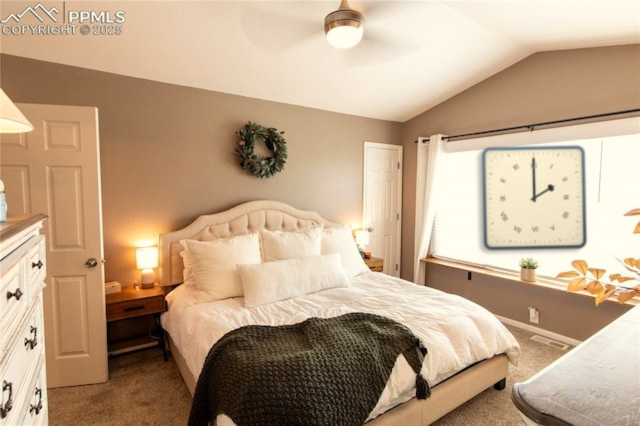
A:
2h00
